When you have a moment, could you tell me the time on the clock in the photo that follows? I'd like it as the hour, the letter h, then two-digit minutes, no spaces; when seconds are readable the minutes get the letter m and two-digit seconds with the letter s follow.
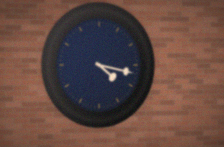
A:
4h17
